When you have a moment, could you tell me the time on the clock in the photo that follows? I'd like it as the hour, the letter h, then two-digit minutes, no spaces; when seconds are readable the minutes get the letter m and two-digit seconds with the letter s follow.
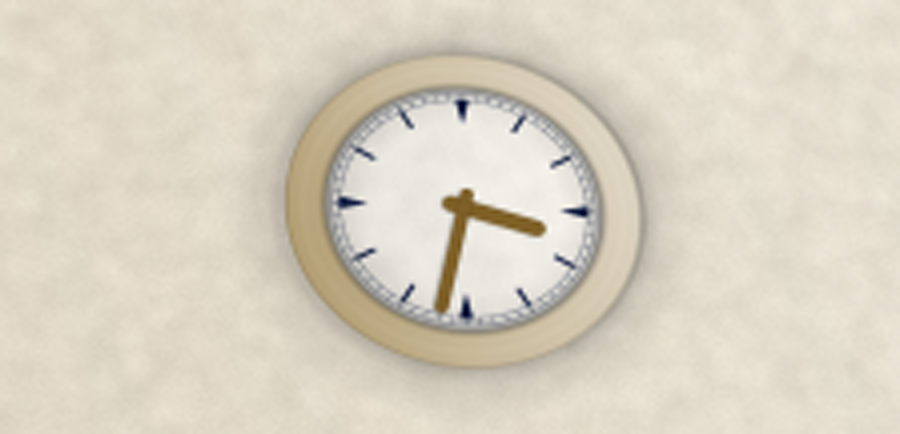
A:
3h32
